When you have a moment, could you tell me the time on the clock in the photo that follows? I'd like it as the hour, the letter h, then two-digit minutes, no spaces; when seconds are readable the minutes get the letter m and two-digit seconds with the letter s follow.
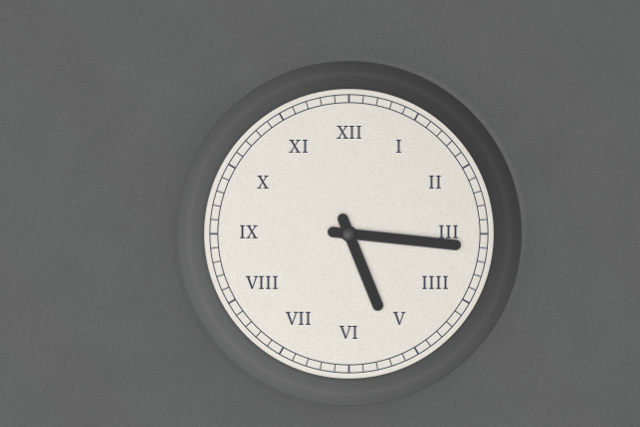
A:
5h16
